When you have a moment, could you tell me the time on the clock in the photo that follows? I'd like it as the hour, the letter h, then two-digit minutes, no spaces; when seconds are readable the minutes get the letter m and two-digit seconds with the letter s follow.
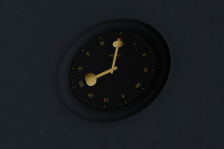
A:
8h00
